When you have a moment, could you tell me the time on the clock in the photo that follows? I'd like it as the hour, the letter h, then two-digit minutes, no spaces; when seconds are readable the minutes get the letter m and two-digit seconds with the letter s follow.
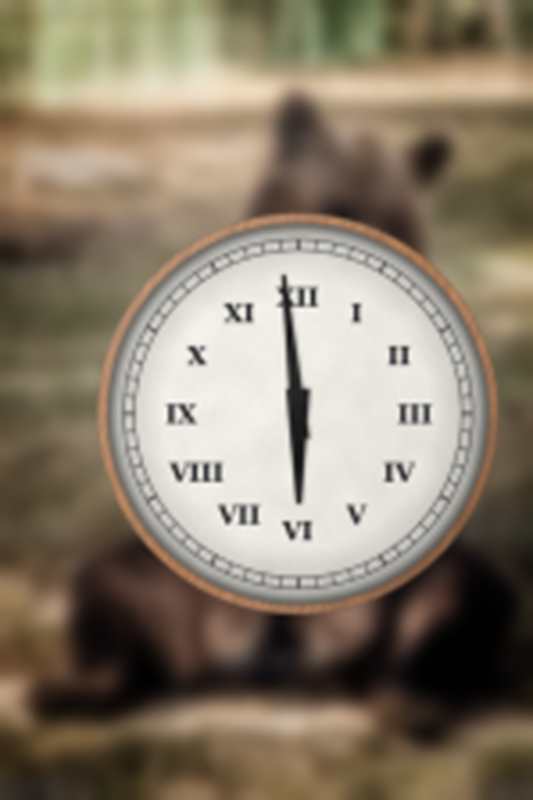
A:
5h59
